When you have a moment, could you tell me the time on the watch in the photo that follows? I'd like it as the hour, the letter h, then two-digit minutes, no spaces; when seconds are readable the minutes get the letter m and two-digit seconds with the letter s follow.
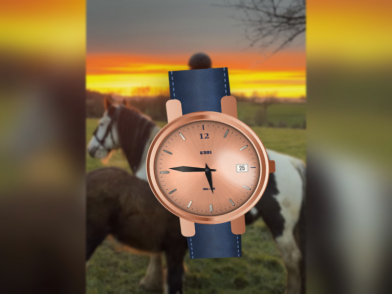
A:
5h46
